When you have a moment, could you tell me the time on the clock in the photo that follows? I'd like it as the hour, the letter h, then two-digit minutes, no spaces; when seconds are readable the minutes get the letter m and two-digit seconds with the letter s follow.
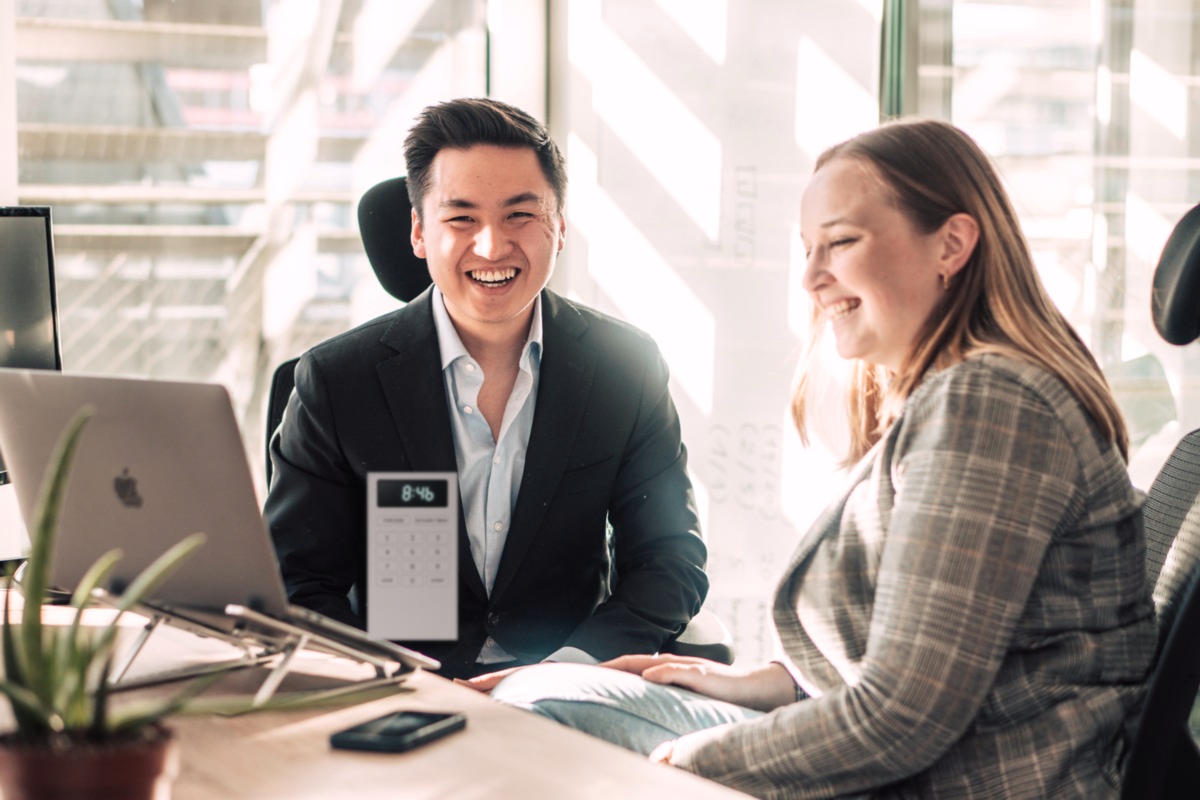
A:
8h46
